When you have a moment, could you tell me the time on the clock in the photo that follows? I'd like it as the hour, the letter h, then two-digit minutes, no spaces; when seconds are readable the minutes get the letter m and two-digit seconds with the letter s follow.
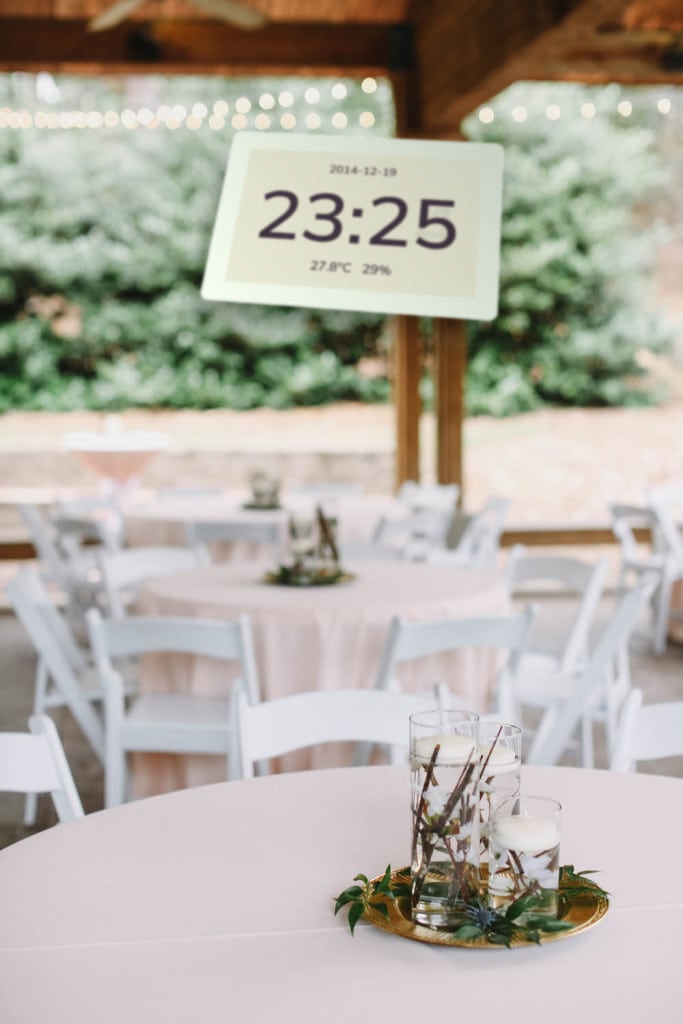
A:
23h25
